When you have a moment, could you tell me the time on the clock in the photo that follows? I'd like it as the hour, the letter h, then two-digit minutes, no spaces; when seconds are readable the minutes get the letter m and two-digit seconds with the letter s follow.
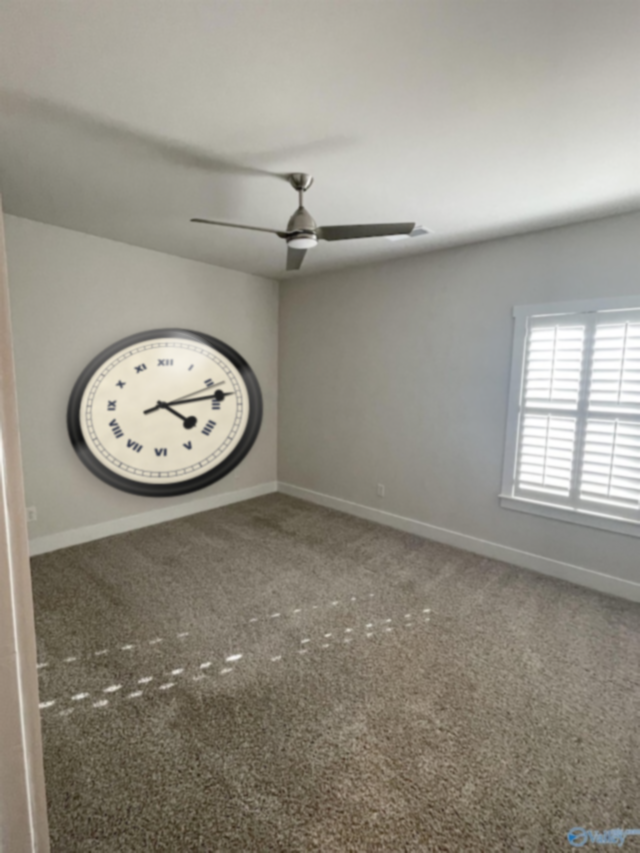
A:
4h13m11s
